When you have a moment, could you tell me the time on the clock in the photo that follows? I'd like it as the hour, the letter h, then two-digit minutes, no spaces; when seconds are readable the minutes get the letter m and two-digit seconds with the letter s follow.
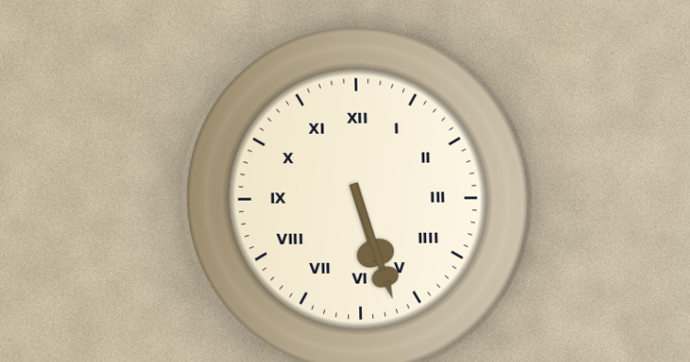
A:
5h27
